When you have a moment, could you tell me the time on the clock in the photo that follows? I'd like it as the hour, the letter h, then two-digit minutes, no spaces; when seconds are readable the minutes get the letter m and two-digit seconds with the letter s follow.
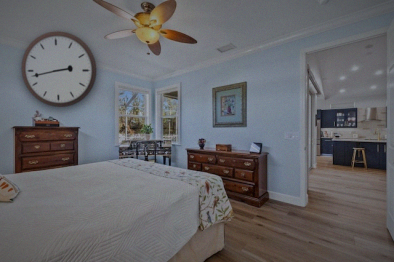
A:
2h43
